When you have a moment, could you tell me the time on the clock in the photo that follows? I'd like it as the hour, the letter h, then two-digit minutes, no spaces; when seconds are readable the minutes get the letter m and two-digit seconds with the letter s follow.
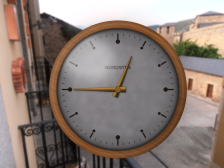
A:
12h45
